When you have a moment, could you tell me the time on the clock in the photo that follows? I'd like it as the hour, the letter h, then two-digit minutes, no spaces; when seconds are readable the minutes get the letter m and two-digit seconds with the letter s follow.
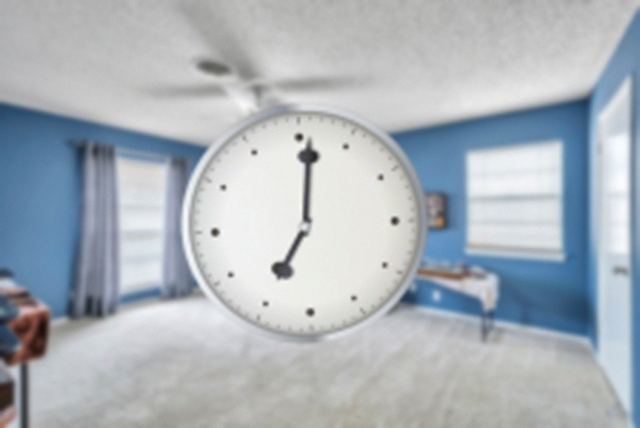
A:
7h01
